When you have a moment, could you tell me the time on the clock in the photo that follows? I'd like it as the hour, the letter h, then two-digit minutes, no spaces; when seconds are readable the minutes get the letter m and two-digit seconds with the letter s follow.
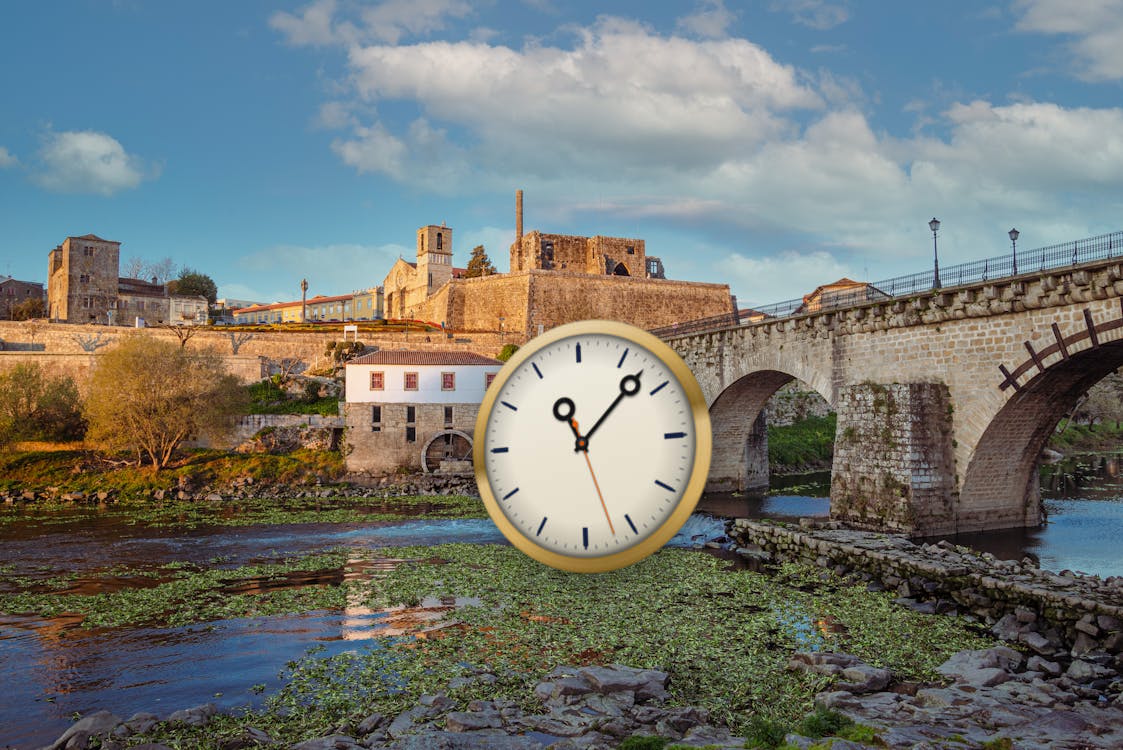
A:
11h07m27s
